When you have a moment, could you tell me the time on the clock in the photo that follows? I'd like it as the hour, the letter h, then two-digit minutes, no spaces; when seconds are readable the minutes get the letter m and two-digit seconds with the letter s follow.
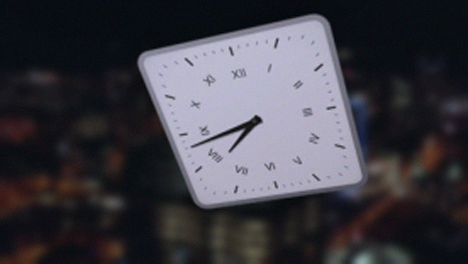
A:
7h43
